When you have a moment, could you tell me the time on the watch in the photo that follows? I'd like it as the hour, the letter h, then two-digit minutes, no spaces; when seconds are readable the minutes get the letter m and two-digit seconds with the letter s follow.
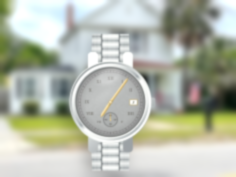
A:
7h06
